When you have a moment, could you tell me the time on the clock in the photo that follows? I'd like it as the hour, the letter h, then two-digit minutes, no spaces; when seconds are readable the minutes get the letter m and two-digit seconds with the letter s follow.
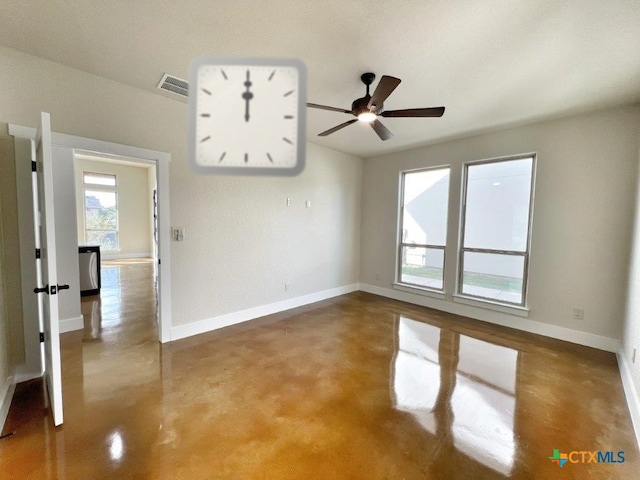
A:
12h00
